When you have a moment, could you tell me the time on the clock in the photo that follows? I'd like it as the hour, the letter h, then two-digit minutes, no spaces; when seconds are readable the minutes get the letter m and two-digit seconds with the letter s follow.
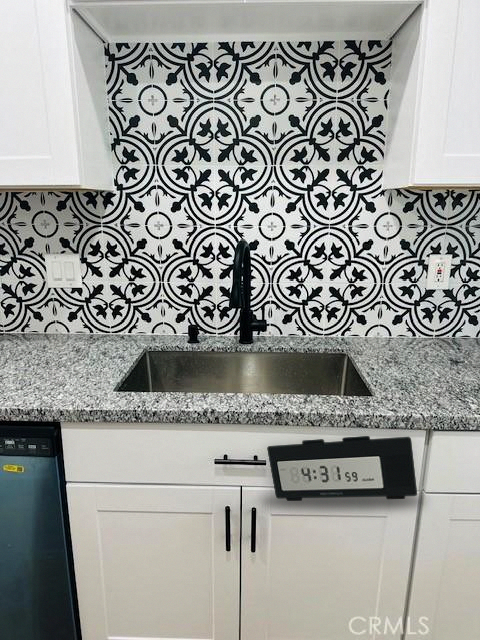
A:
4h31m59s
